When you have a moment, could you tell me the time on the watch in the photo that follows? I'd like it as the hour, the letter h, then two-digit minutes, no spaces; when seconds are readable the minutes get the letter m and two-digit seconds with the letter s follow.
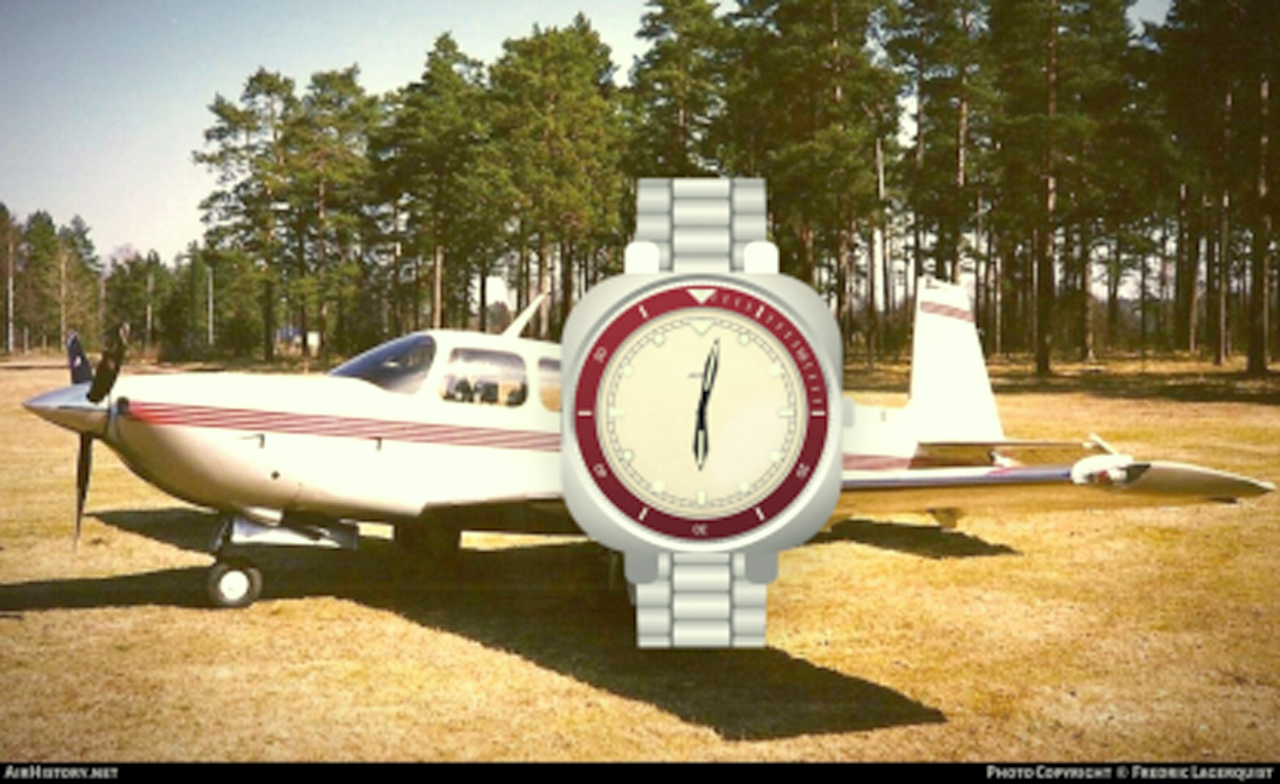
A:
6h02
